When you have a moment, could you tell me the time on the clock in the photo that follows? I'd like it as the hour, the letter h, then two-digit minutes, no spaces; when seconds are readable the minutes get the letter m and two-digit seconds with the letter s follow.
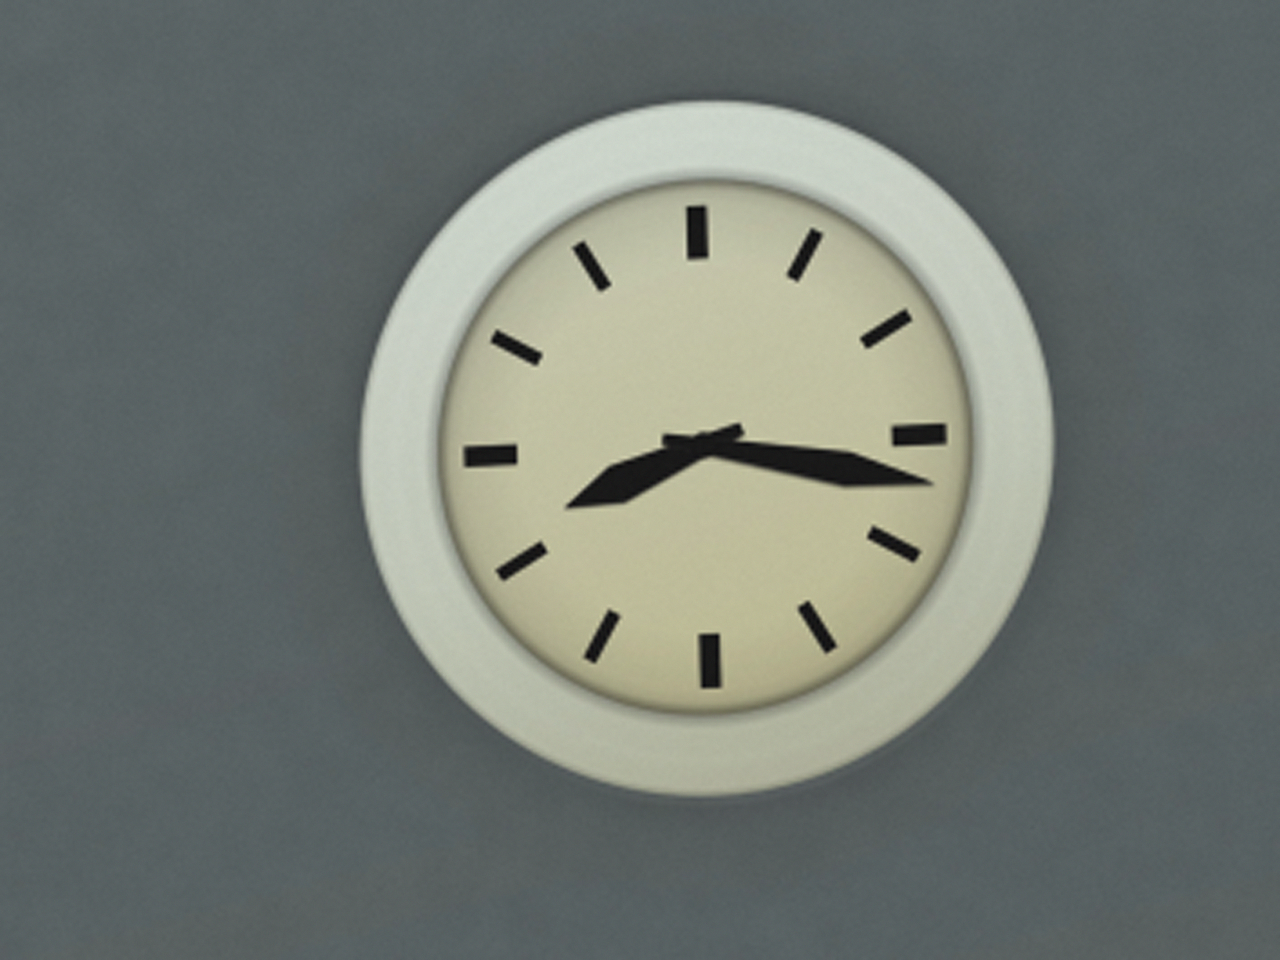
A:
8h17
